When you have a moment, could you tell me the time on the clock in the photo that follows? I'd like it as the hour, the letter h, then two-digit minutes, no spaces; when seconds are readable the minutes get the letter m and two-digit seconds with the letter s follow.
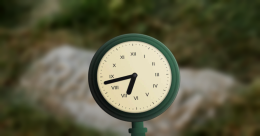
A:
6h43
